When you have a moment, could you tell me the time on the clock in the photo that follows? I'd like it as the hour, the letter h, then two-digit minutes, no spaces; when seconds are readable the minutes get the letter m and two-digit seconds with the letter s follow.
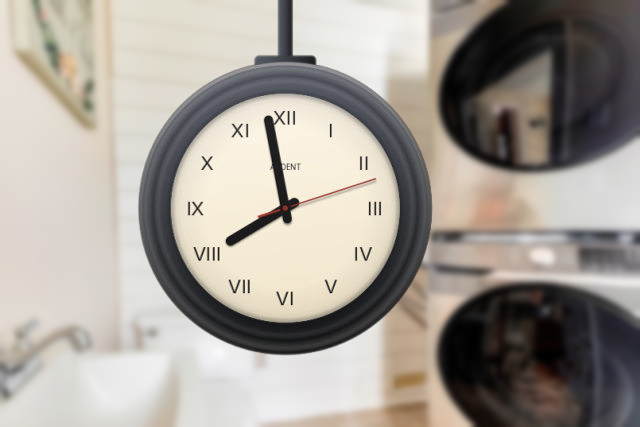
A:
7h58m12s
